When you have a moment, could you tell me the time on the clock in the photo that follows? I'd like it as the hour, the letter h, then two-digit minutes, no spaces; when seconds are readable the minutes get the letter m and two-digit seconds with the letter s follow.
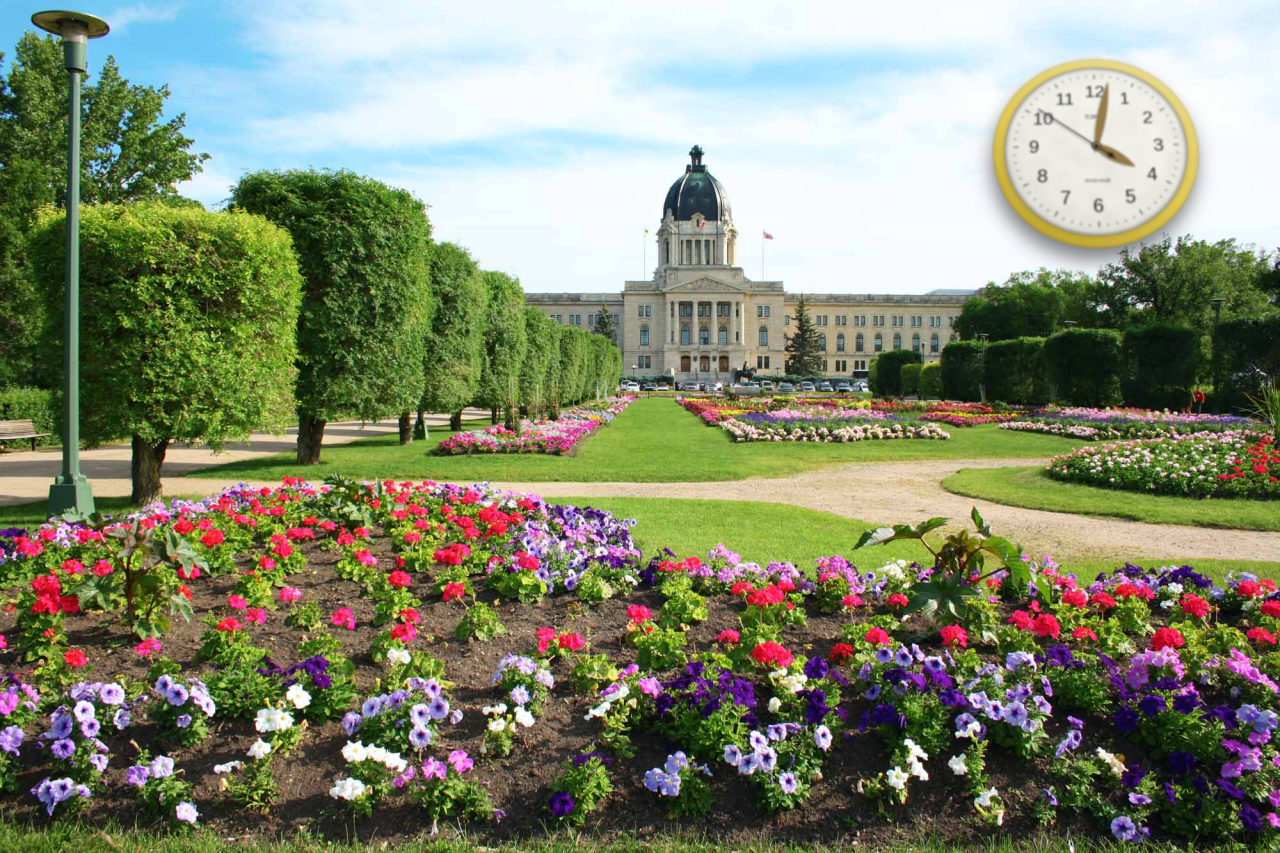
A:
4h01m51s
